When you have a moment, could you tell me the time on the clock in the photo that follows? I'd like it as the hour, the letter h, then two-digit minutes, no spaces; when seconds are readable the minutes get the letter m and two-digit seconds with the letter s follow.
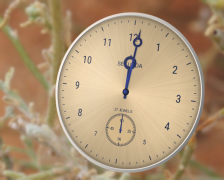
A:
12h01
